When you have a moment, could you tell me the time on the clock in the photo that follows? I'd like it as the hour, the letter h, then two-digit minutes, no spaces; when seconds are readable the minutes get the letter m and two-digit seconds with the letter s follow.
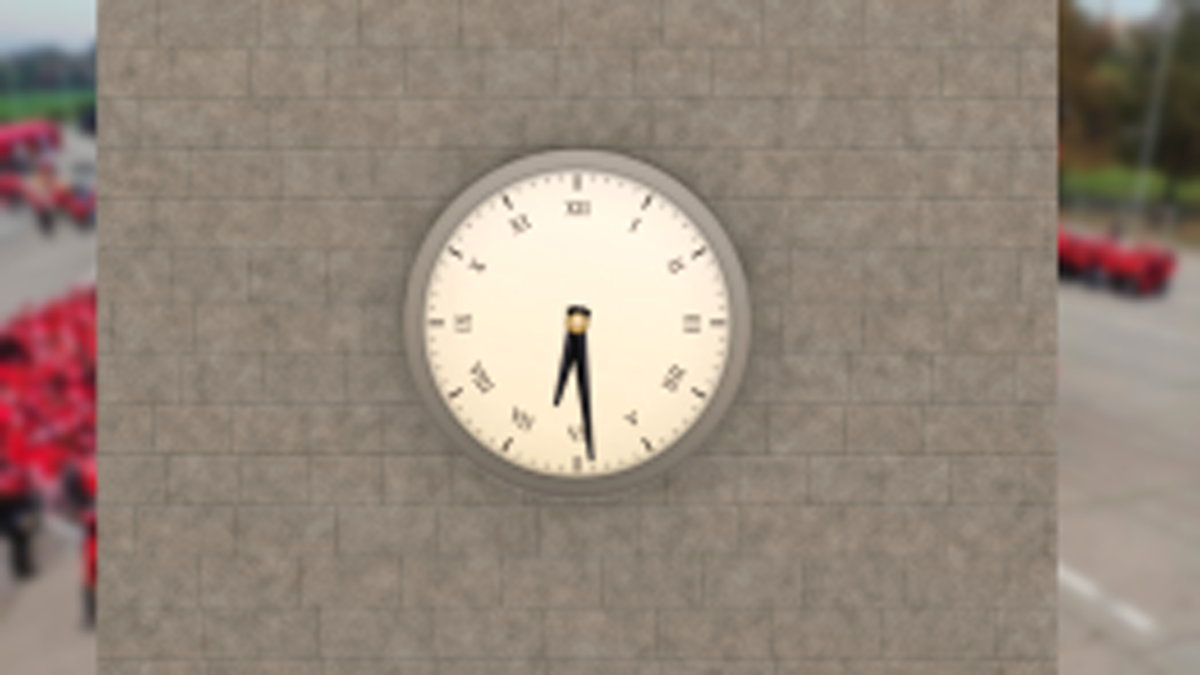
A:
6h29
